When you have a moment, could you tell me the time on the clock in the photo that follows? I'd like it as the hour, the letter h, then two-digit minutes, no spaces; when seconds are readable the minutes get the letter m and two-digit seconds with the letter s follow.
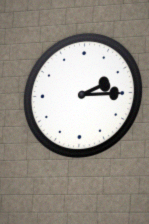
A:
2h15
